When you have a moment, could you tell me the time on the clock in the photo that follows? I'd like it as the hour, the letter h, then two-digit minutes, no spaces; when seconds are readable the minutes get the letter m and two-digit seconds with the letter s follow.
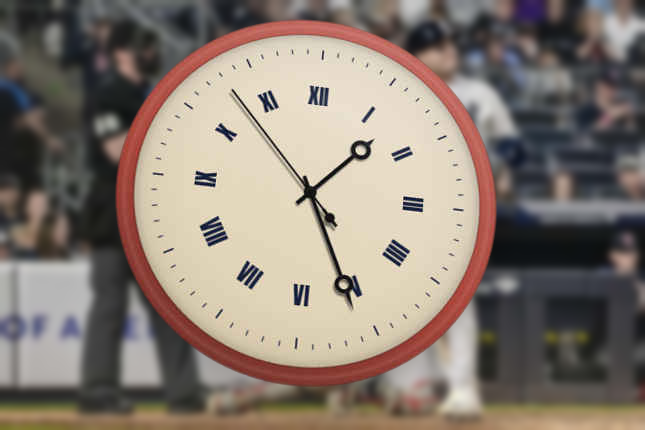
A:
1h25m53s
